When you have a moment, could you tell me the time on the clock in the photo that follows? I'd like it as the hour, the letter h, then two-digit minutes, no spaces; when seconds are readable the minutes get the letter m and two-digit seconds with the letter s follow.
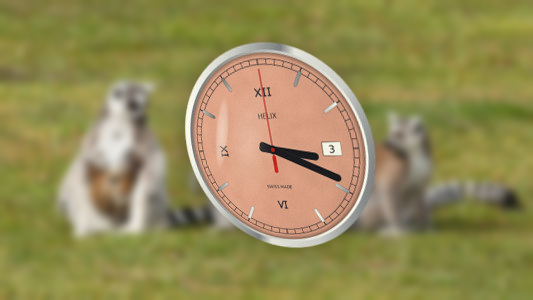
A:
3h19m00s
